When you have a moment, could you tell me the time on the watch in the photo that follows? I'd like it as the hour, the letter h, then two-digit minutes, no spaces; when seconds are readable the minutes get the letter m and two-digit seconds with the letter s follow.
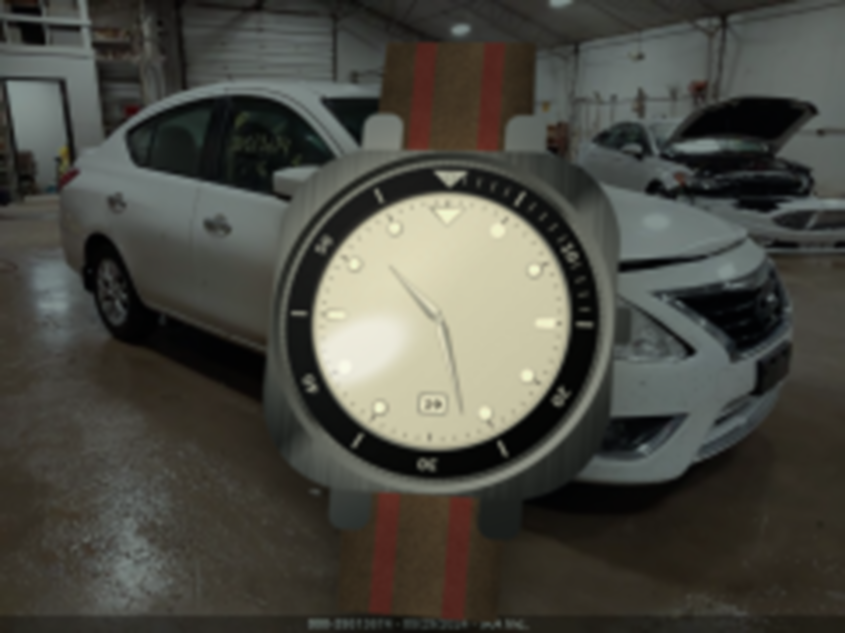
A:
10h27
